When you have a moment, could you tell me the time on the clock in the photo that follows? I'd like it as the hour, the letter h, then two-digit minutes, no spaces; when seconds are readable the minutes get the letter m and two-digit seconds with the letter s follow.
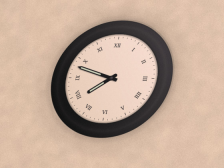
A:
7h48
